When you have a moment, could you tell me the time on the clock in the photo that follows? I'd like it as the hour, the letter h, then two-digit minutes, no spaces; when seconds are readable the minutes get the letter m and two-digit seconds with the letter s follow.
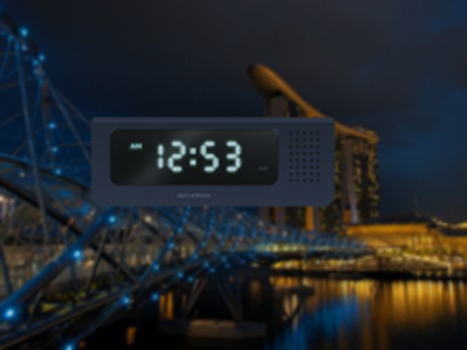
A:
12h53
